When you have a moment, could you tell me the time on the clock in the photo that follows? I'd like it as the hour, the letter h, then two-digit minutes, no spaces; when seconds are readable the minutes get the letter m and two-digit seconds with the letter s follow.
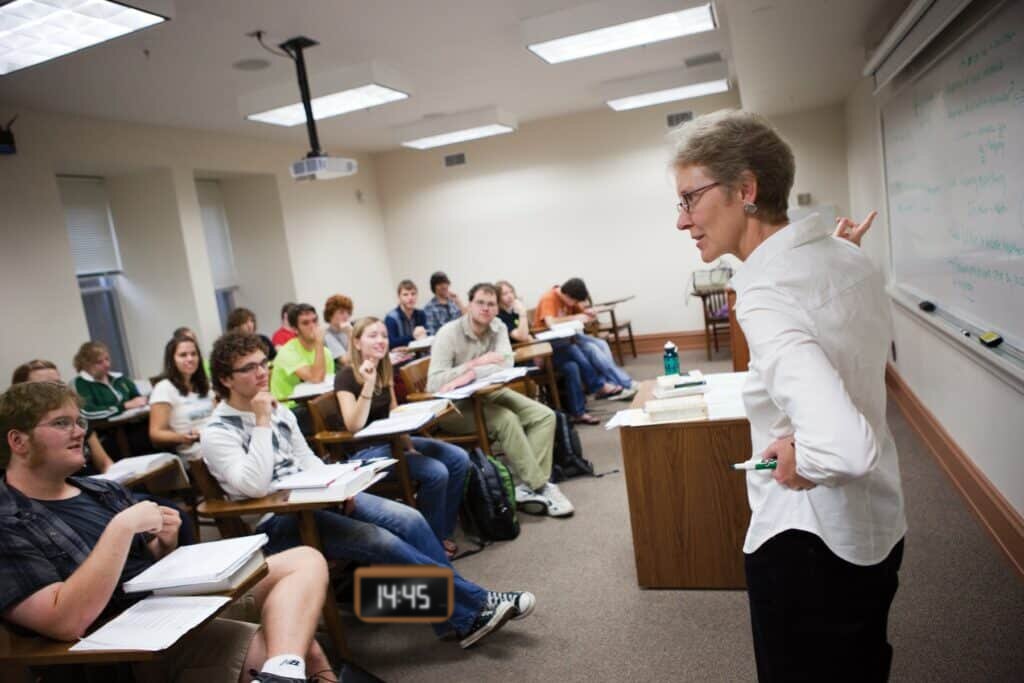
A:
14h45
